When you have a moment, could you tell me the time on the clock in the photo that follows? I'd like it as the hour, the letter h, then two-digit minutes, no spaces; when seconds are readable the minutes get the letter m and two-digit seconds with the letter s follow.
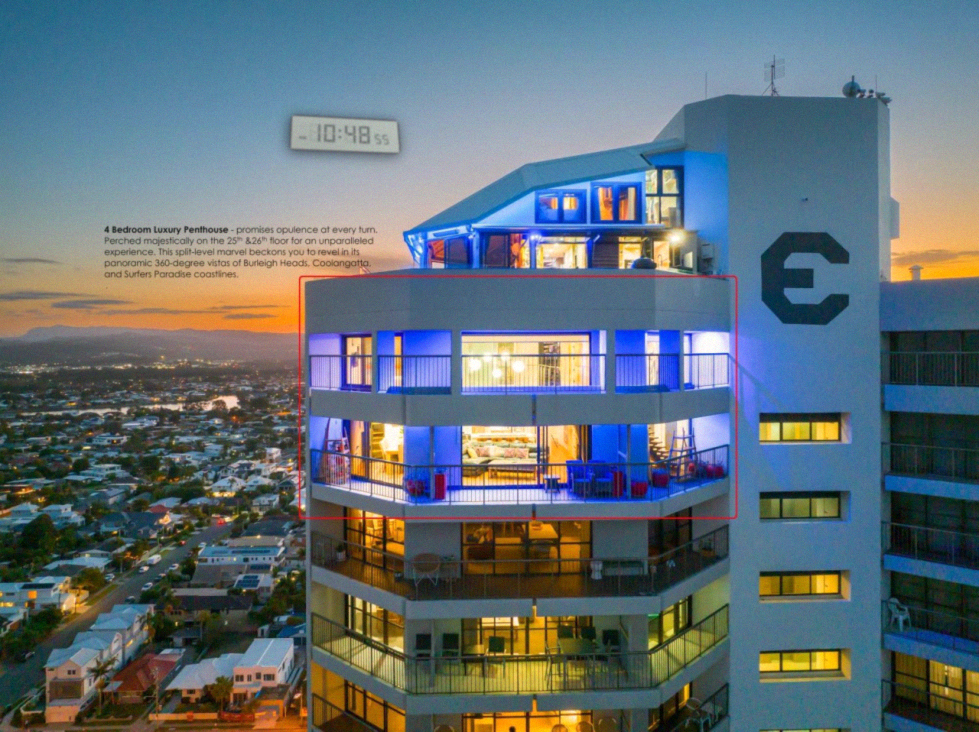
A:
10h48
